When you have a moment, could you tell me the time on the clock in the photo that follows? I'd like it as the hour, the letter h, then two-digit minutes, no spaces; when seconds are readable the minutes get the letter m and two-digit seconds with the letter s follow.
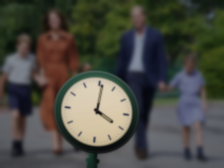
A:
4h01
